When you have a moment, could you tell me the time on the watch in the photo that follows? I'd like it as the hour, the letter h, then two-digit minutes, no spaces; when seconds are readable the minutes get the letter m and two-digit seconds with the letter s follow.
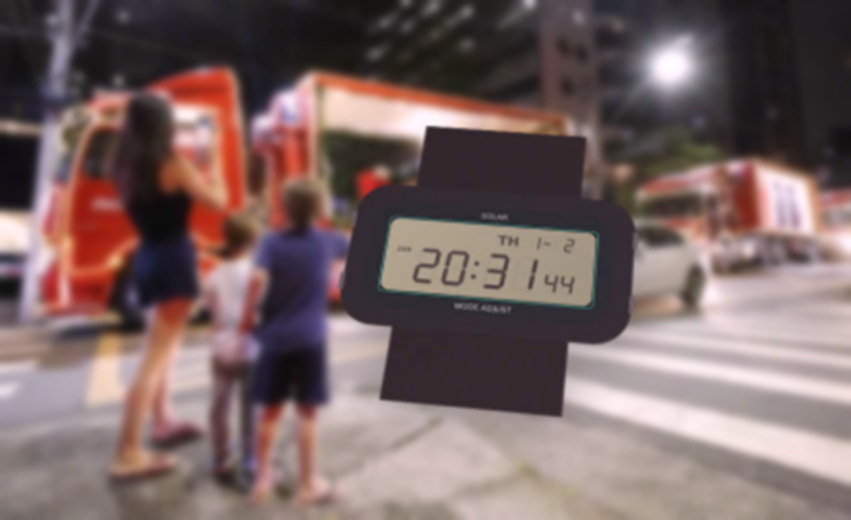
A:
20h31m44s
